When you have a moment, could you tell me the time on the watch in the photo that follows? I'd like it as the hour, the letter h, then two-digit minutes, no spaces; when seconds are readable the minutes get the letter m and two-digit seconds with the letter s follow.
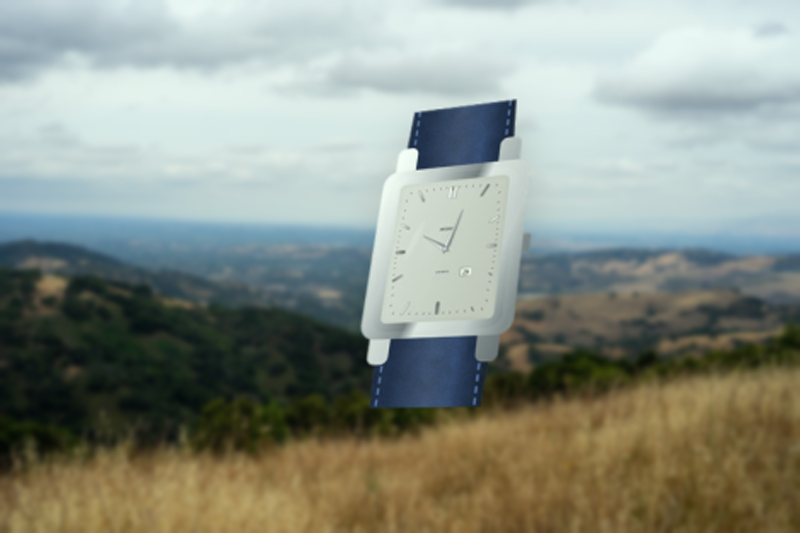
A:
10h03
